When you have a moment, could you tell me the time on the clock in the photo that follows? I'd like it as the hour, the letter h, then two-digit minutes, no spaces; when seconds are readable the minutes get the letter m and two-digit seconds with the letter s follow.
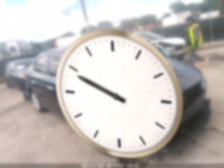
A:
9h49
